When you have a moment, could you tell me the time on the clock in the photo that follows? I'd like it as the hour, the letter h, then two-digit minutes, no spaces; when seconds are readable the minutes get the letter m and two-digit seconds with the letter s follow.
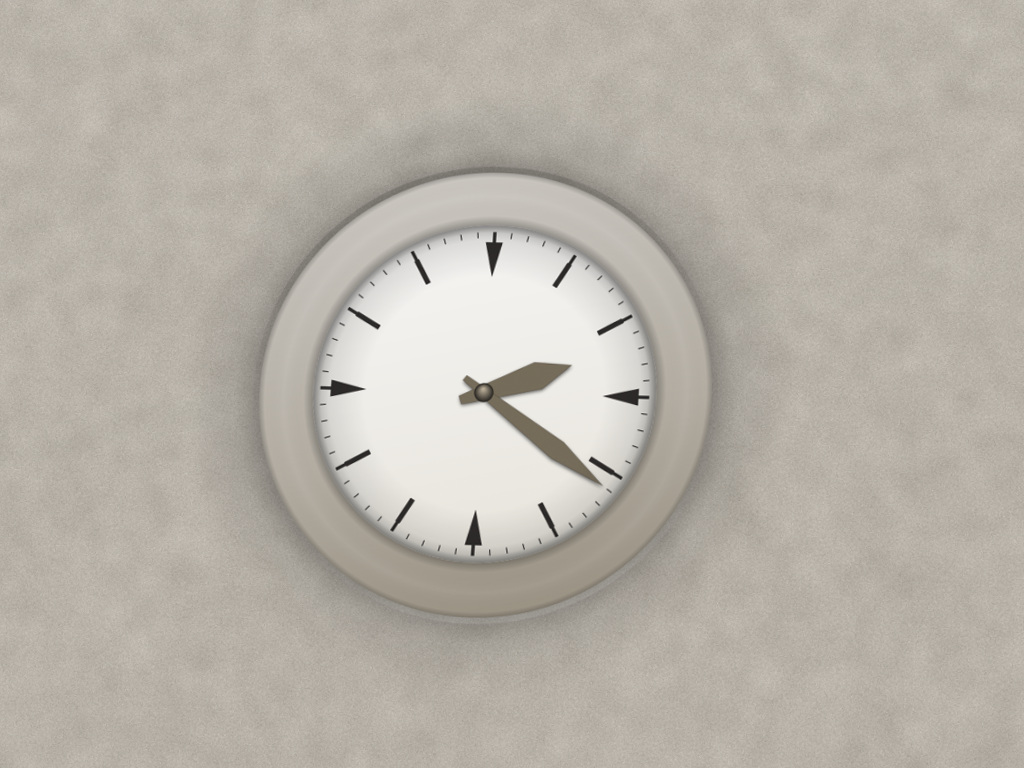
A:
2h21
